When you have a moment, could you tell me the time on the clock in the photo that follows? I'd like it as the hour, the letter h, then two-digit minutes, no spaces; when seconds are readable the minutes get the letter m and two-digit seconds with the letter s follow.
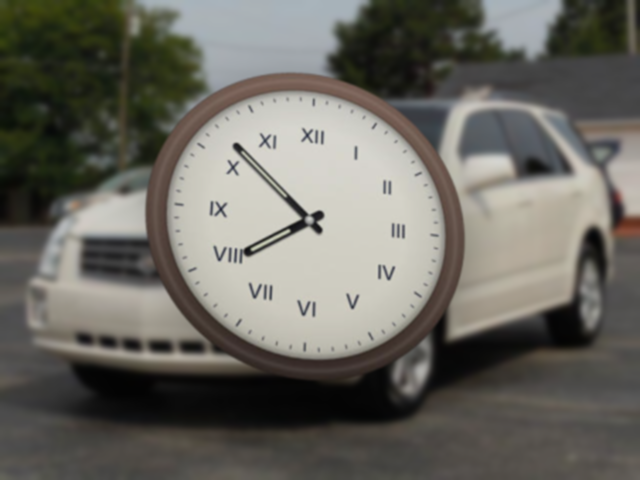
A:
7h52
